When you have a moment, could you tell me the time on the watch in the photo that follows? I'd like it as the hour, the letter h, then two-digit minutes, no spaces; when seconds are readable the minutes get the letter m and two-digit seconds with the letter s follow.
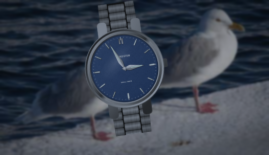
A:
2h56
